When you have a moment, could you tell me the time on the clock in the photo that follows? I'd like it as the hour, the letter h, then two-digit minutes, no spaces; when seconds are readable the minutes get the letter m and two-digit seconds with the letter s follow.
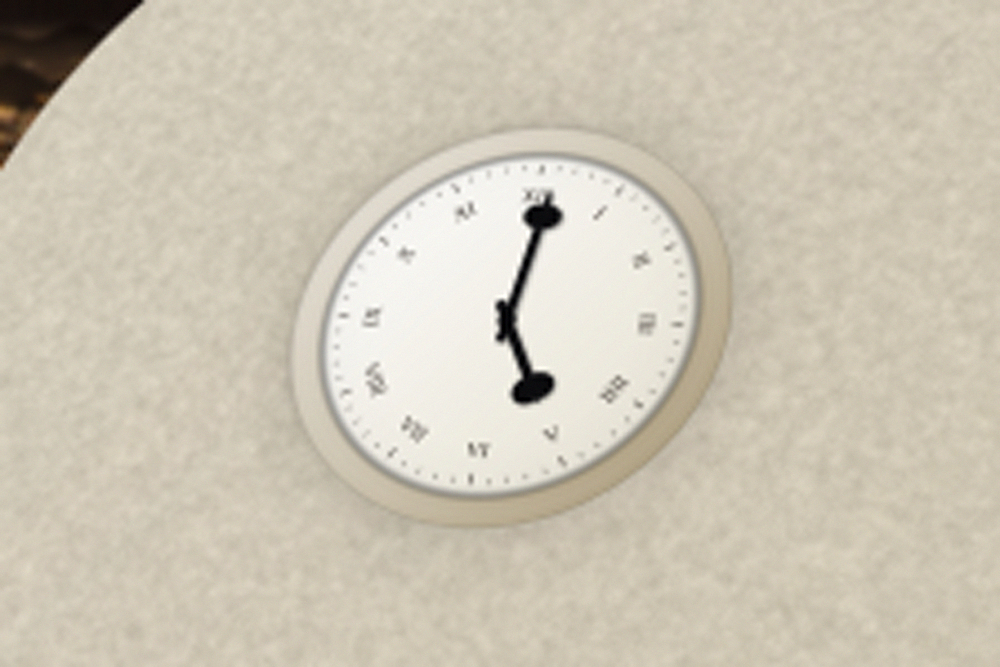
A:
5h01
